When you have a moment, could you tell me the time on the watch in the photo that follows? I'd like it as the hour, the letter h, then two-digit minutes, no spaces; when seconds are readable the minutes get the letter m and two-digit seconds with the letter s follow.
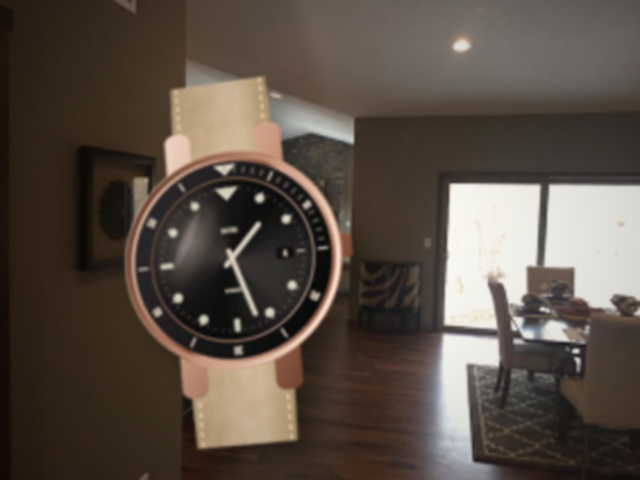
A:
1h27
